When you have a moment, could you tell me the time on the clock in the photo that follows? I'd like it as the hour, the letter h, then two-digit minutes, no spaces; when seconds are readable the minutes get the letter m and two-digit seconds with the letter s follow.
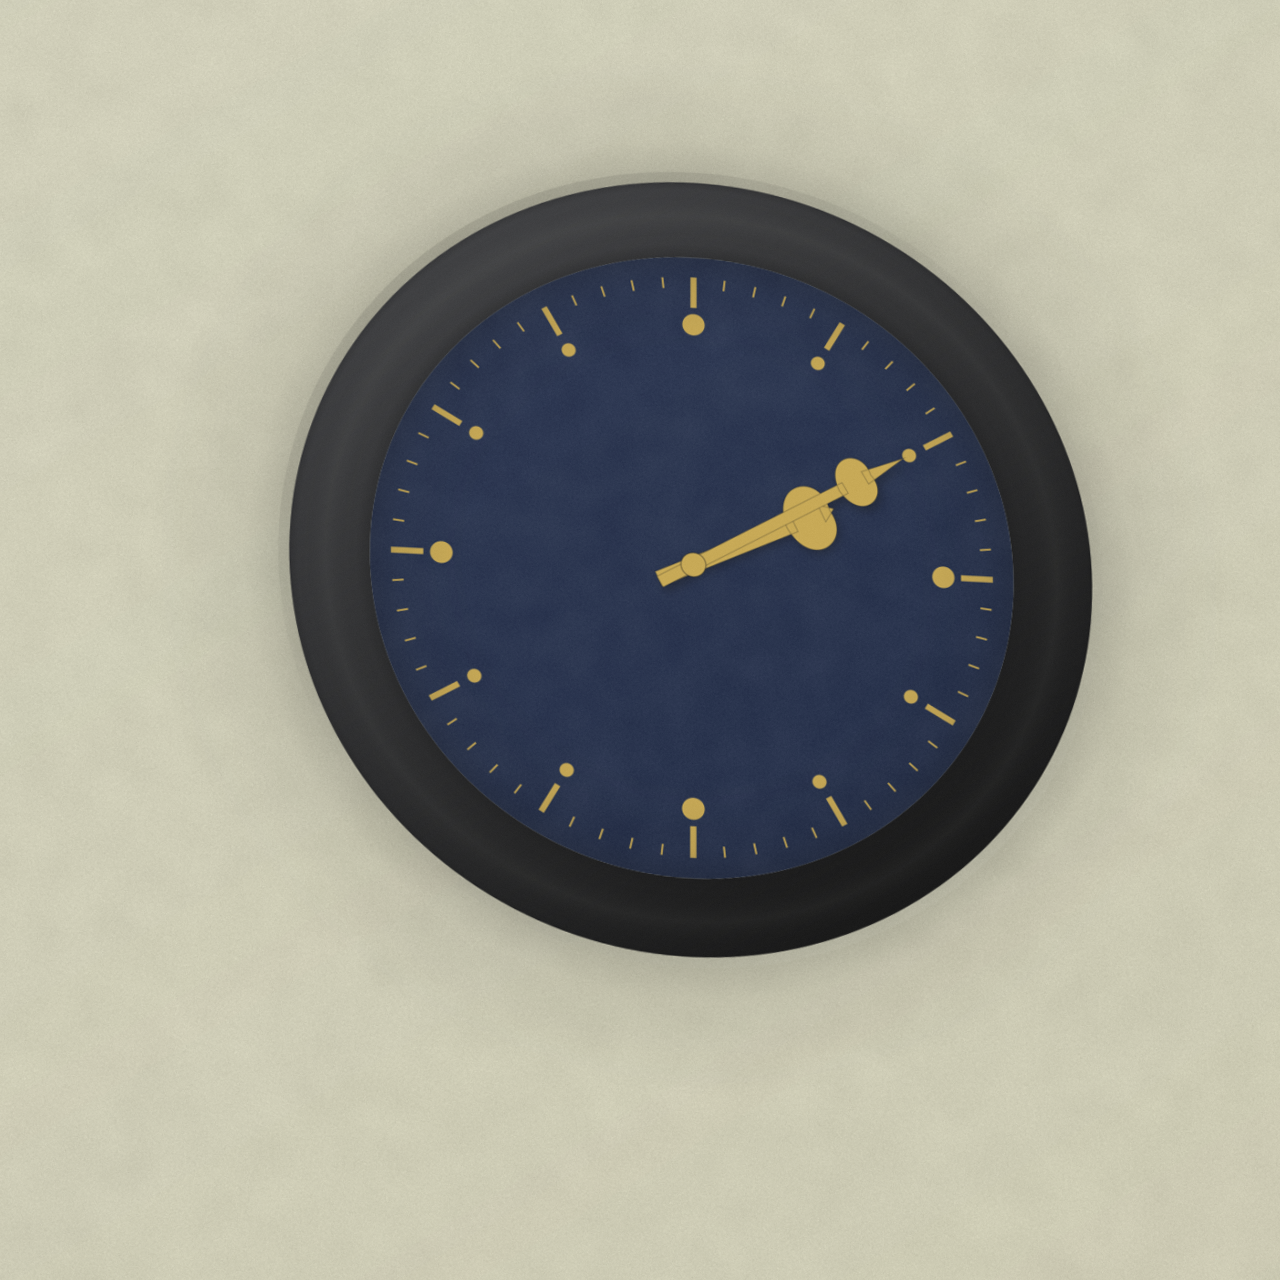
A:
2h10
